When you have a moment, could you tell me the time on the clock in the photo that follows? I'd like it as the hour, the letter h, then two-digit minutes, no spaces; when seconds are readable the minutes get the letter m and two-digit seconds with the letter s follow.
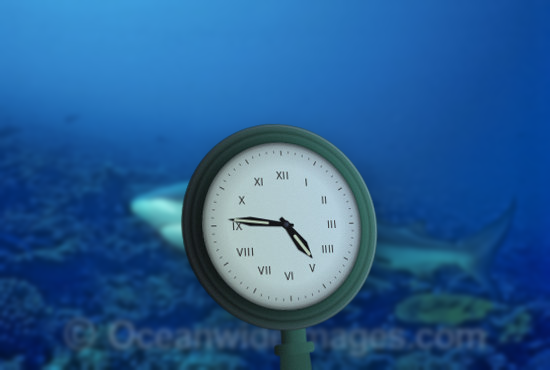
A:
4h46
